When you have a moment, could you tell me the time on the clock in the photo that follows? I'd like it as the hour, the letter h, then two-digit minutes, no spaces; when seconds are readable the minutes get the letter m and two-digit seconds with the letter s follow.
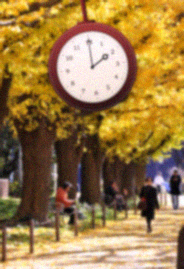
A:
2h00
